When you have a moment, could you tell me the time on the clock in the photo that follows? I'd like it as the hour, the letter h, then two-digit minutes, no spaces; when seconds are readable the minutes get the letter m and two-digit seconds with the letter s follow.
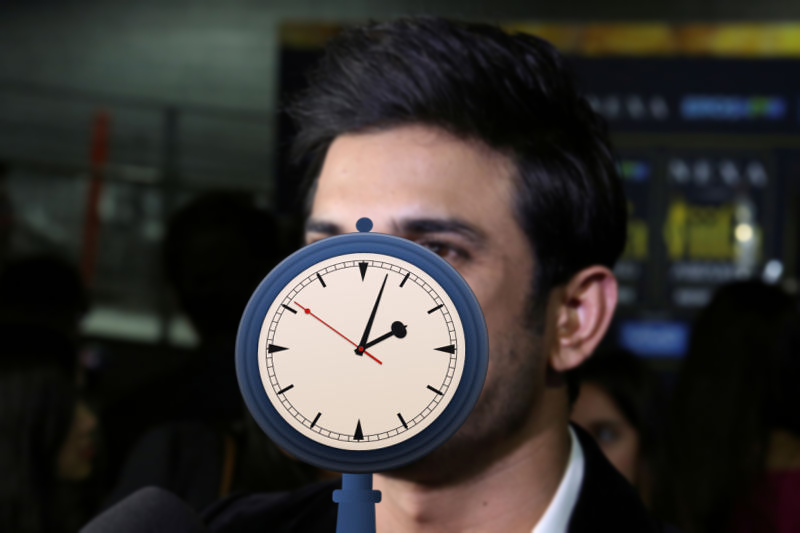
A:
2h02m51s
